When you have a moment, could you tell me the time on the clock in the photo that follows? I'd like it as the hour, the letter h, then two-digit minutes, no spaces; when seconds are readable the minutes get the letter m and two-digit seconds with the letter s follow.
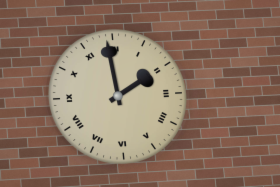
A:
1h59
